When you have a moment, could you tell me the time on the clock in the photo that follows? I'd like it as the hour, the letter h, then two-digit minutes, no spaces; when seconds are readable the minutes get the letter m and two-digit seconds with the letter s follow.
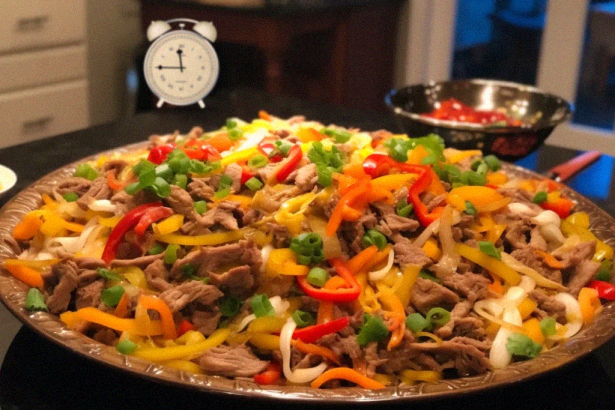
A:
11h45
